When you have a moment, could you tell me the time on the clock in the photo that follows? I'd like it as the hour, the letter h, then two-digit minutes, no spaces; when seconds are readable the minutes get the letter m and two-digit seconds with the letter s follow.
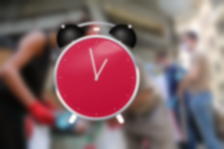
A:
12h58
